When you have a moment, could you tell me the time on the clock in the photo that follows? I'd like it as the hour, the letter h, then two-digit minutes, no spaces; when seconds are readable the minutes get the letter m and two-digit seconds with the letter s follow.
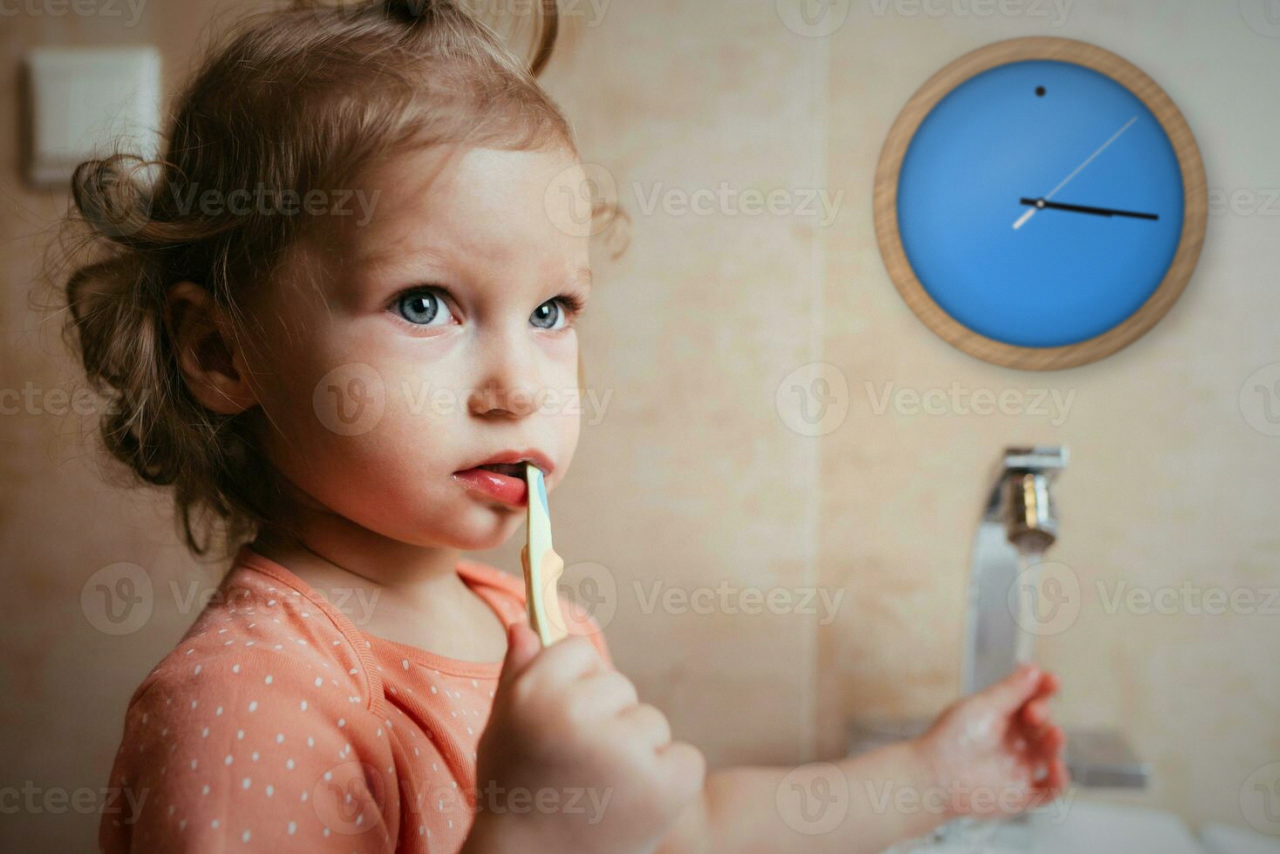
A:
3h16m08s
